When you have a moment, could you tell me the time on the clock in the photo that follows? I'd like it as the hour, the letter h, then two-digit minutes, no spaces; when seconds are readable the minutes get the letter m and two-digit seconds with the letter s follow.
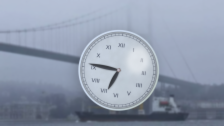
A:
6h46
